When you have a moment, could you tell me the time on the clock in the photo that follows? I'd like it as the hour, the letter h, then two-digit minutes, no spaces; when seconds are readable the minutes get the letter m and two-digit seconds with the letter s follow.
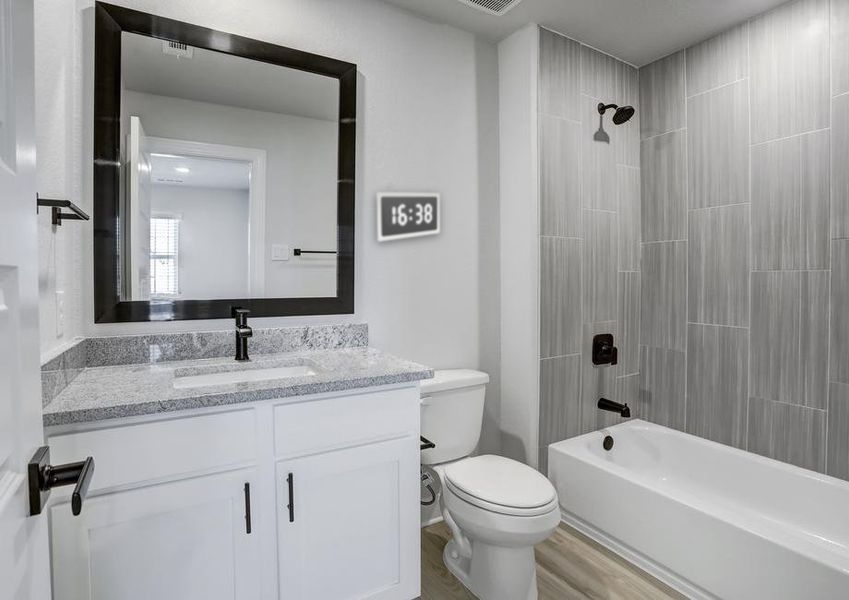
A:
16h38
